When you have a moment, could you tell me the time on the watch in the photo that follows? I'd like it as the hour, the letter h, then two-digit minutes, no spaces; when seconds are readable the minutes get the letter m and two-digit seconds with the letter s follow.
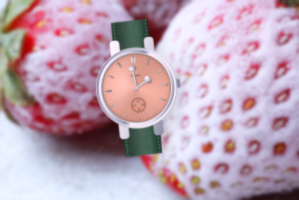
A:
1h59
